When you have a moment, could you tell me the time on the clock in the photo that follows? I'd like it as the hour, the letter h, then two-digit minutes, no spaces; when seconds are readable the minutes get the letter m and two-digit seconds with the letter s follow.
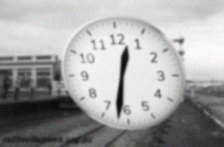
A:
12h32
